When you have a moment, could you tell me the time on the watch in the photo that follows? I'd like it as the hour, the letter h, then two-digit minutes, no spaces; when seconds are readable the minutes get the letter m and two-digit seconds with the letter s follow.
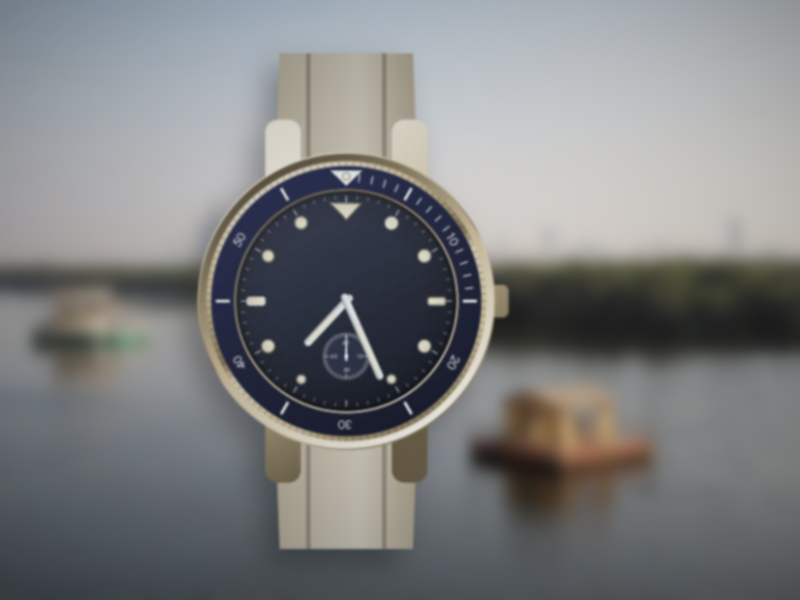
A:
7h26
